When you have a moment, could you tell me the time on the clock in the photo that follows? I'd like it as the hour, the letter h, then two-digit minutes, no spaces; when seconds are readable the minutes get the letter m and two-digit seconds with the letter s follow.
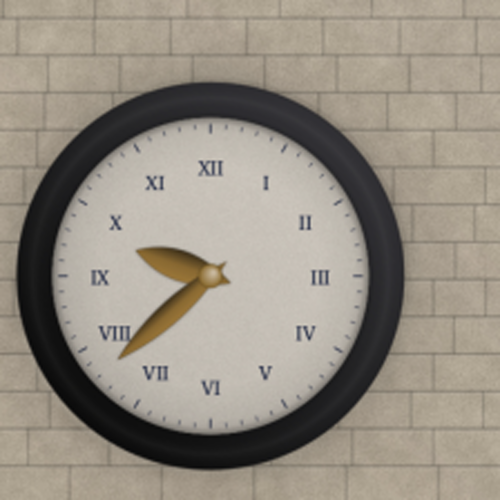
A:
9h38
